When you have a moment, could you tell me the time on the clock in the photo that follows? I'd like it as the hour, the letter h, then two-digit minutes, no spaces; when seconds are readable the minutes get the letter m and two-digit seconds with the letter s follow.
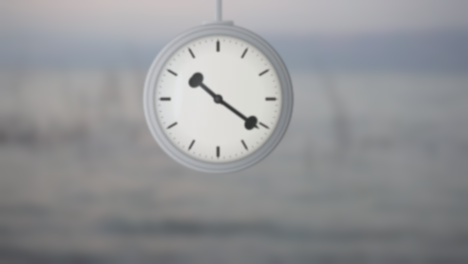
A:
10h21
